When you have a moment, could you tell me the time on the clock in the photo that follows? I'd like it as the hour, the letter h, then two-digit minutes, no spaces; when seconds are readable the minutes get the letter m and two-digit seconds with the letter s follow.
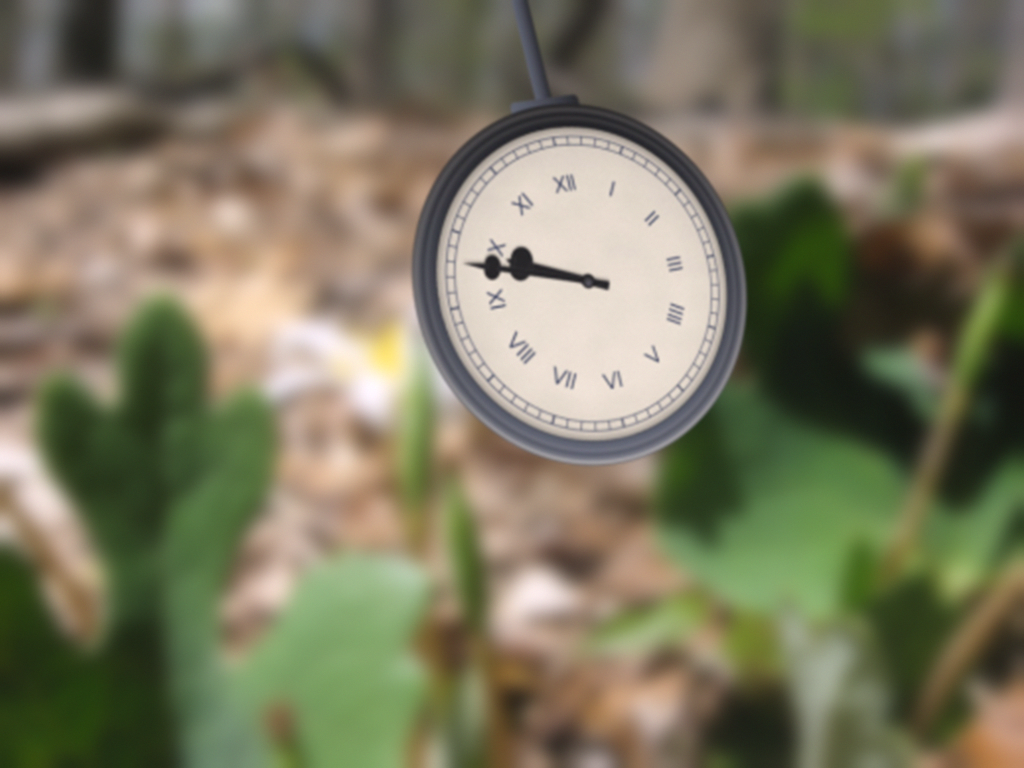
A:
9h48
